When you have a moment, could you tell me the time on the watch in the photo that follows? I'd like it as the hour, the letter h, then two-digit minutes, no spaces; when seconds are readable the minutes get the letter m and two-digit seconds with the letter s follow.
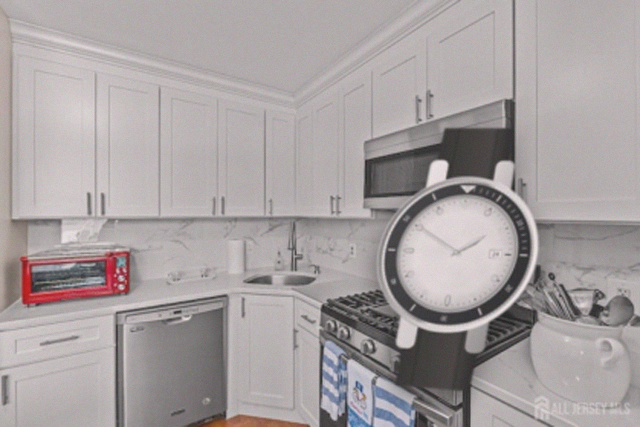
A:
1h50
